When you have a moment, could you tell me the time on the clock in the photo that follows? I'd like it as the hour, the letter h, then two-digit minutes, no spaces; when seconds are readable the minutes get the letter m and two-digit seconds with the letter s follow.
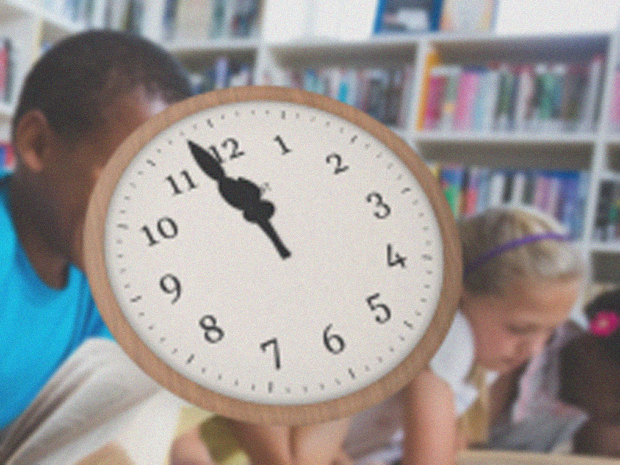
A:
11h58
